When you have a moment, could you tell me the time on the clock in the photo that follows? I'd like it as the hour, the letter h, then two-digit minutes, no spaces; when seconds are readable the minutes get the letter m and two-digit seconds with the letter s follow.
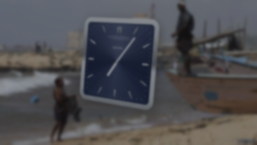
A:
7h06
